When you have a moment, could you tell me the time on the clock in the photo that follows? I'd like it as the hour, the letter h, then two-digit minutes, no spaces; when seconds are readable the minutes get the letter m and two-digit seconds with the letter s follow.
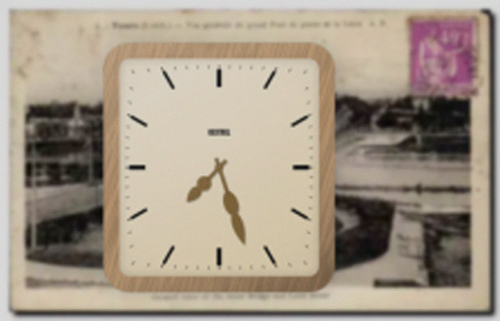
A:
7h27
